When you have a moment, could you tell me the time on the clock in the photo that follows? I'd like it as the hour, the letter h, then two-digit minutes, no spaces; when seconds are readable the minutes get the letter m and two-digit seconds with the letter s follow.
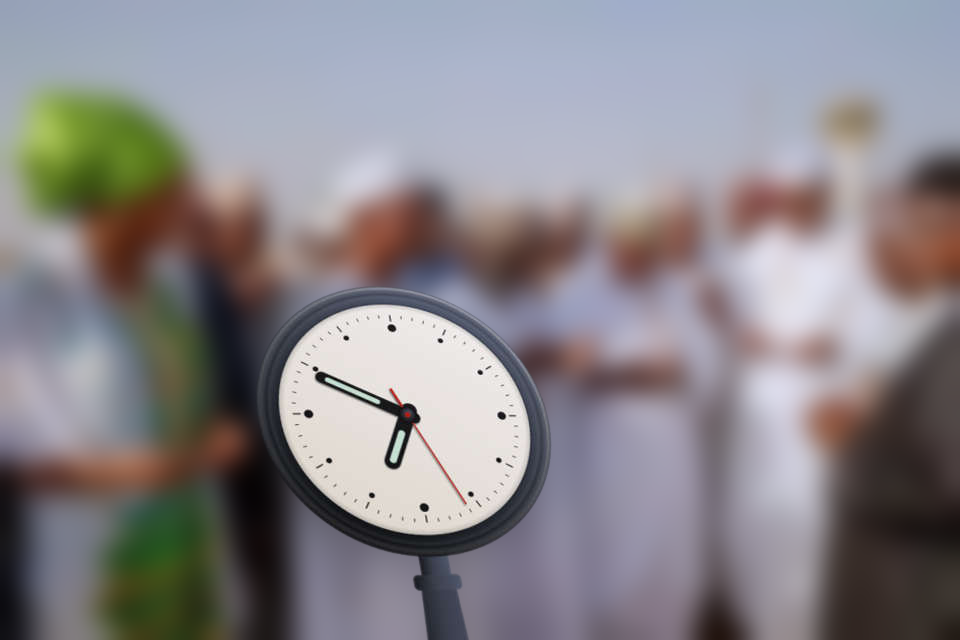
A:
6h49m26s
